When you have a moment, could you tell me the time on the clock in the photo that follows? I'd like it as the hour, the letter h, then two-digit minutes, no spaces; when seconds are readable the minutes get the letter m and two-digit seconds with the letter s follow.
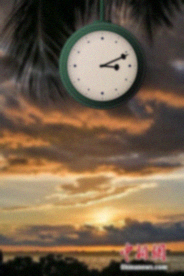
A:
3h11
